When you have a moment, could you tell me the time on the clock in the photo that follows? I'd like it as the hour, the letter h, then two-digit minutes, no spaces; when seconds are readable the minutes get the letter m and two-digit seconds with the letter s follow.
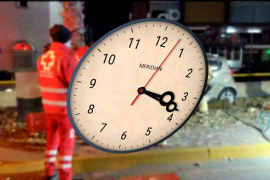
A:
3h18m03s
